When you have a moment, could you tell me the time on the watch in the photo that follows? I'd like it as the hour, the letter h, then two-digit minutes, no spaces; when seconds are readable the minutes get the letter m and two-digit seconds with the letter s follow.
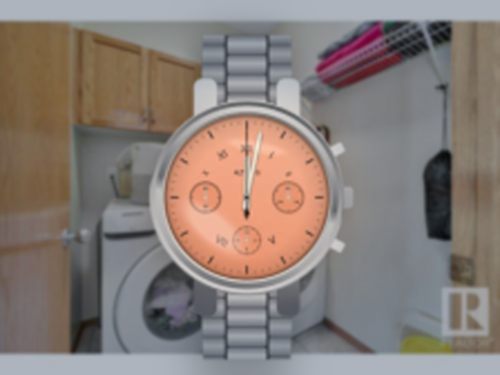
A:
12h02
